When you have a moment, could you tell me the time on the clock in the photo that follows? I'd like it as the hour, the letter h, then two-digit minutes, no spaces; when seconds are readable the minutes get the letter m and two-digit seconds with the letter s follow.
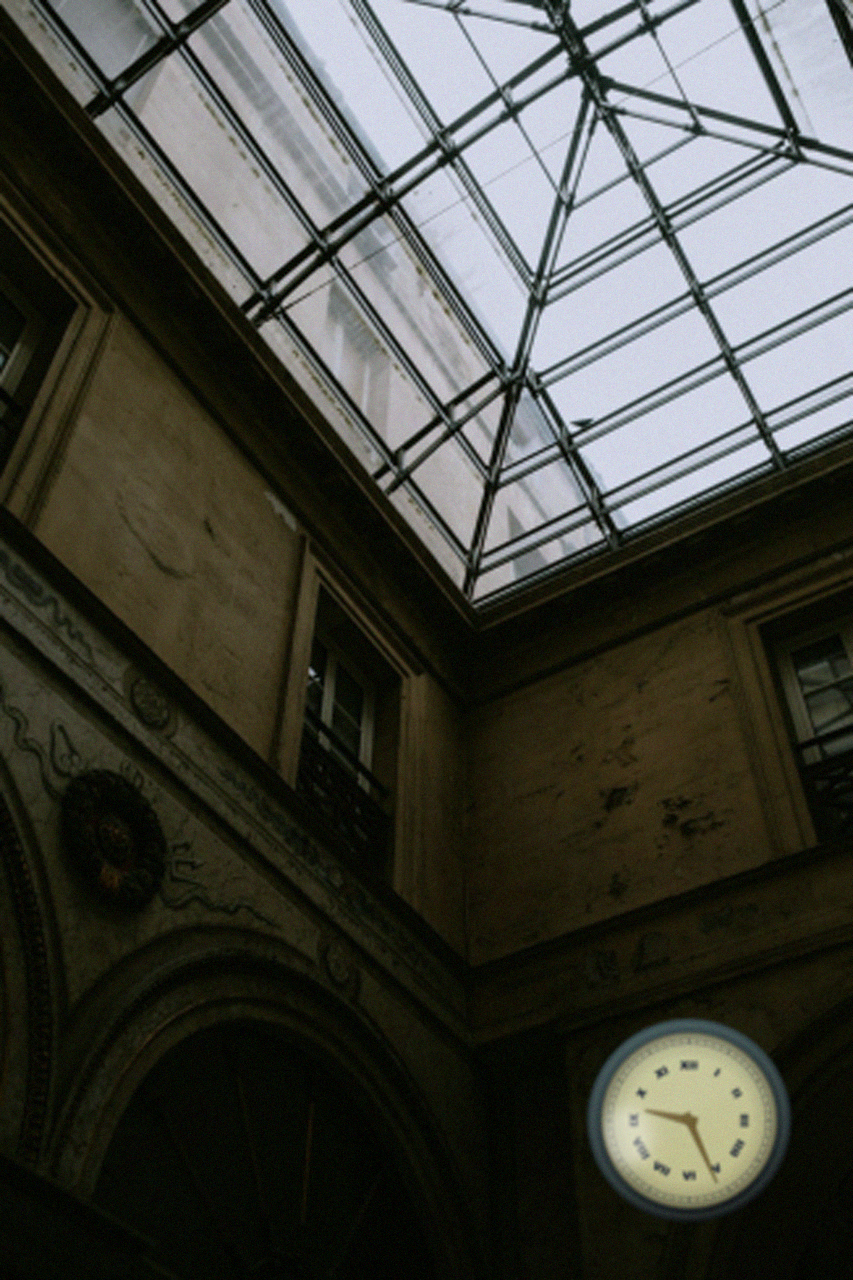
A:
9h26
